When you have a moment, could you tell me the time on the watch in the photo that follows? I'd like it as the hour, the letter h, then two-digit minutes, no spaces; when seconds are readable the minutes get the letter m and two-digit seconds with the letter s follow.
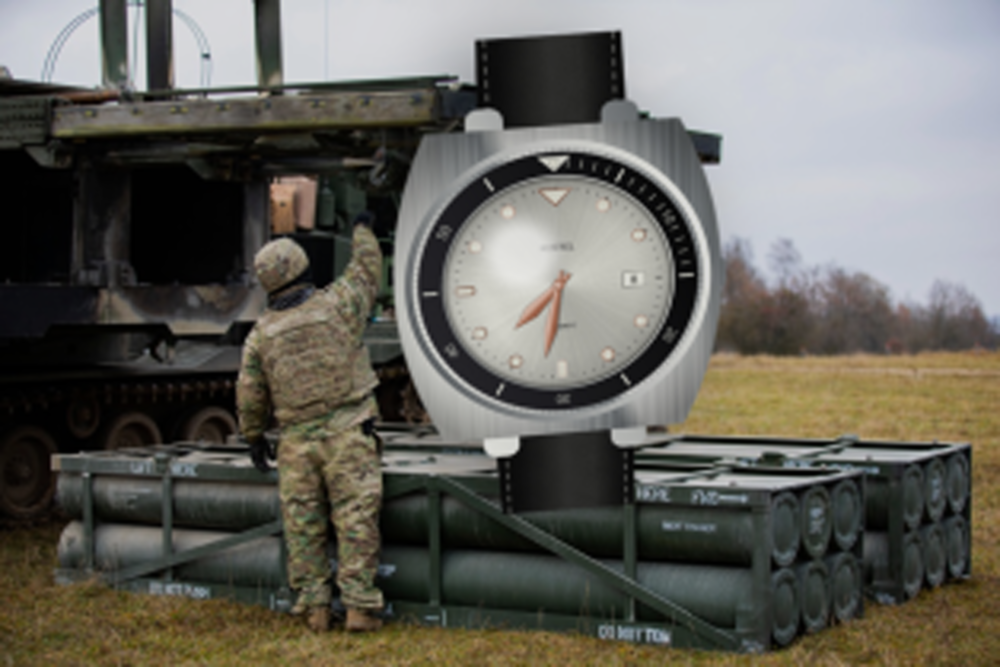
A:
7h32
